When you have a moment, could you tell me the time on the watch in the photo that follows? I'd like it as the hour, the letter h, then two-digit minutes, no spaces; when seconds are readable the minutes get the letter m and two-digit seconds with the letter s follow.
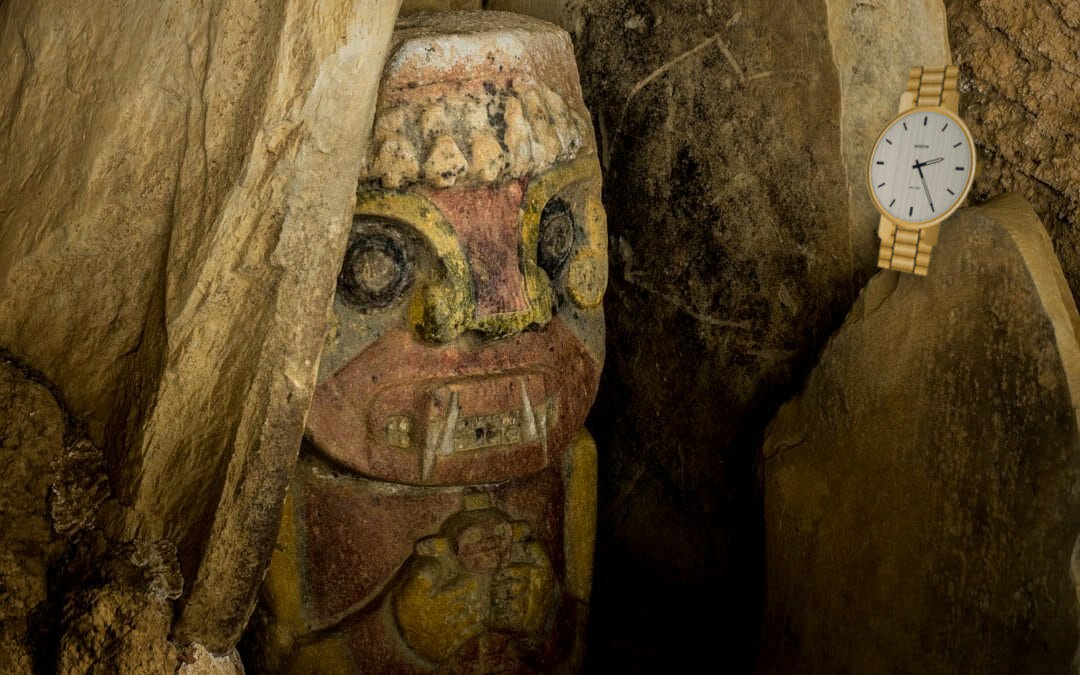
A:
2h25
